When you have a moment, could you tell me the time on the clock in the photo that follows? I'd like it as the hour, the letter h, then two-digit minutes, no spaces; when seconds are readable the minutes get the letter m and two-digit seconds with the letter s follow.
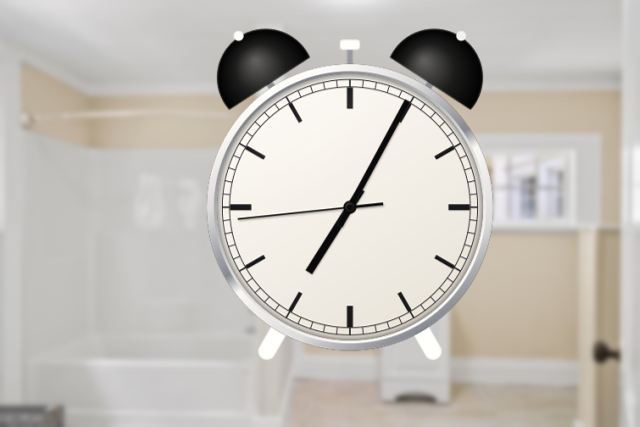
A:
7h04m44s
